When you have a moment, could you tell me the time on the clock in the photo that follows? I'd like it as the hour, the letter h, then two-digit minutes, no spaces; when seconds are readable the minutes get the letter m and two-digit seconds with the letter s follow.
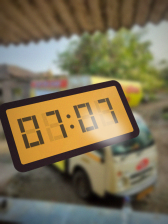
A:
7h07
